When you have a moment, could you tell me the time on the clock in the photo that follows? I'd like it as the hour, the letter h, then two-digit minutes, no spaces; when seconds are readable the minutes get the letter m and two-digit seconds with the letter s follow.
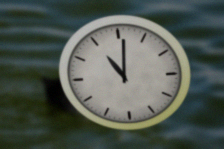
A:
11h01
